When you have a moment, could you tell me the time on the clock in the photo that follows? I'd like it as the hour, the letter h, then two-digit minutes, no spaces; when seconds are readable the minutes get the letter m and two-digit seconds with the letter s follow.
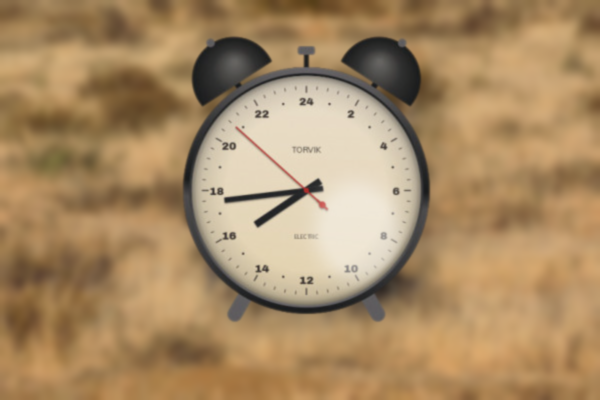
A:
15h43m52s
